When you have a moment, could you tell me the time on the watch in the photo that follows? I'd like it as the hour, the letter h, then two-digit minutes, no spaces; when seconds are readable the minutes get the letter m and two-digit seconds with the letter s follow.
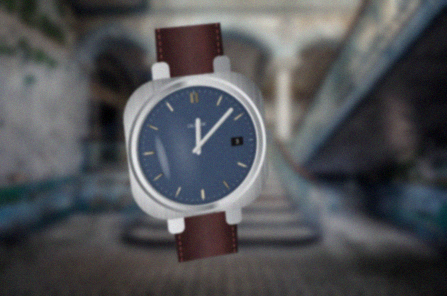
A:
12h08
